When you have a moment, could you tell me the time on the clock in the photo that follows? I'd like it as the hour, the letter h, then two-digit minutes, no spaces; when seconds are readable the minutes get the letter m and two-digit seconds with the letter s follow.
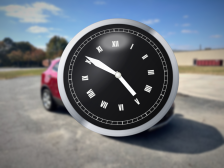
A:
4h51
